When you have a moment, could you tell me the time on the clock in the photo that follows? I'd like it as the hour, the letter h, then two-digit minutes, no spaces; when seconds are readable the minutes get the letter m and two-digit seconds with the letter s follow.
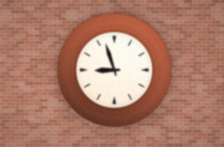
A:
8h57
